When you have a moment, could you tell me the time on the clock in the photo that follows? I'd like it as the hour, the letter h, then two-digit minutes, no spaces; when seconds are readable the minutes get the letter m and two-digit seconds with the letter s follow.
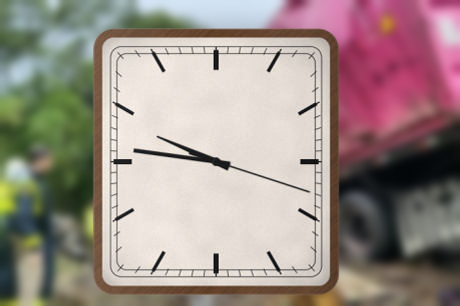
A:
9h46m18s
